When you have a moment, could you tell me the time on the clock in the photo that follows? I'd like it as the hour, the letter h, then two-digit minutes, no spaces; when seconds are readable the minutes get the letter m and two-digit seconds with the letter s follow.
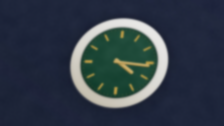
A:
4h16
